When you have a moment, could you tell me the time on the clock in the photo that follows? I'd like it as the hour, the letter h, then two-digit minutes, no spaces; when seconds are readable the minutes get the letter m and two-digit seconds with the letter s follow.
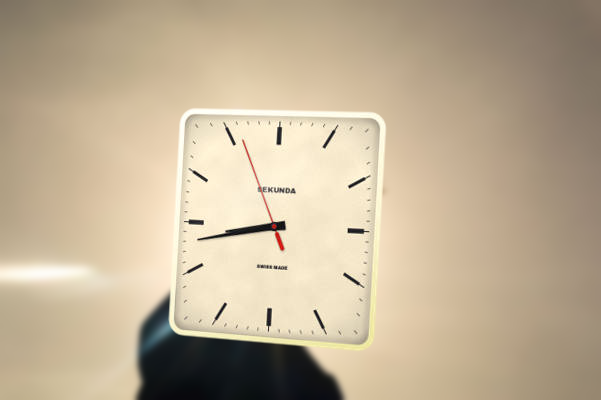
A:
8h42m56s
